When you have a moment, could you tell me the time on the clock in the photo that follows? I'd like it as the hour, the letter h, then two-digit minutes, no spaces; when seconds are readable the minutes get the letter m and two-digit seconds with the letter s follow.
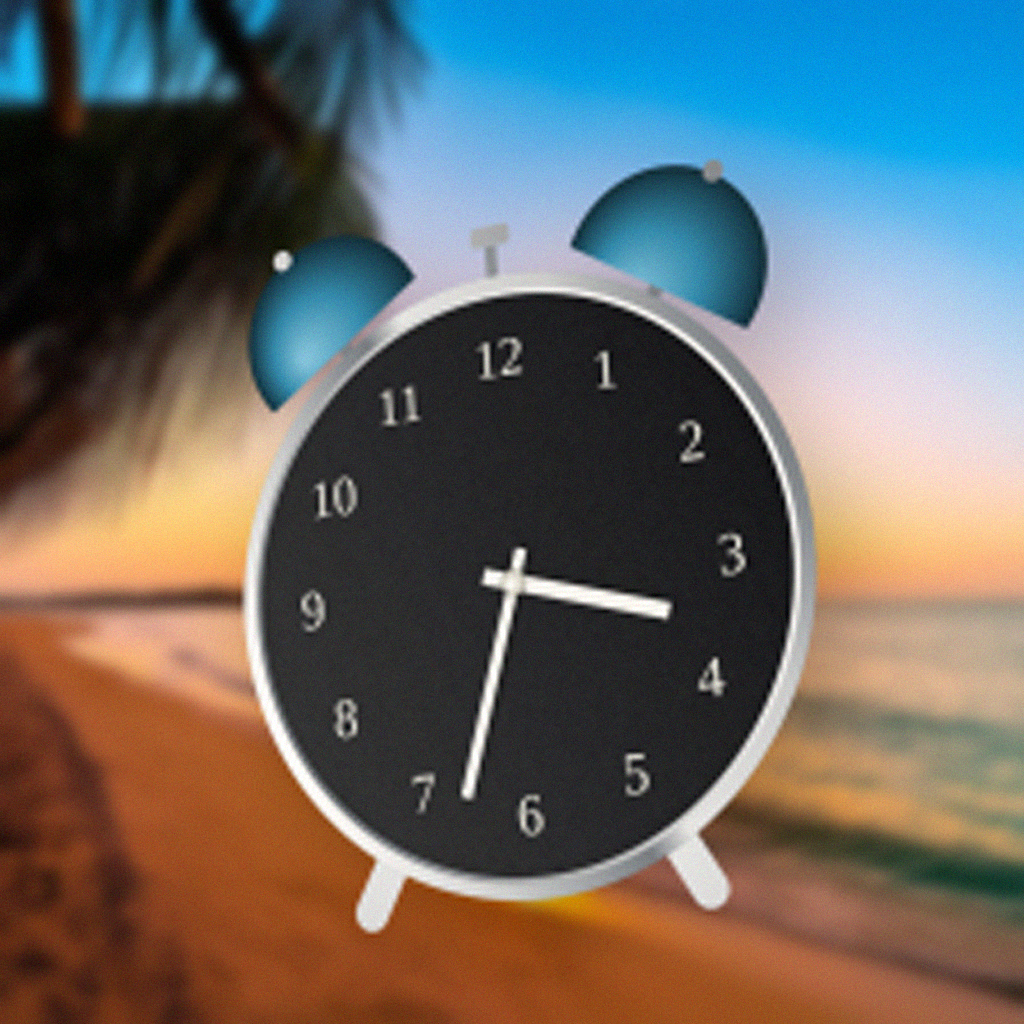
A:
3h33
